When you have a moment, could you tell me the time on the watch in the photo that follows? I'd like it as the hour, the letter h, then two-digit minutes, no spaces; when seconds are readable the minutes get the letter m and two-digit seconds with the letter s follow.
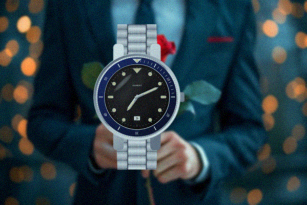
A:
7h11
